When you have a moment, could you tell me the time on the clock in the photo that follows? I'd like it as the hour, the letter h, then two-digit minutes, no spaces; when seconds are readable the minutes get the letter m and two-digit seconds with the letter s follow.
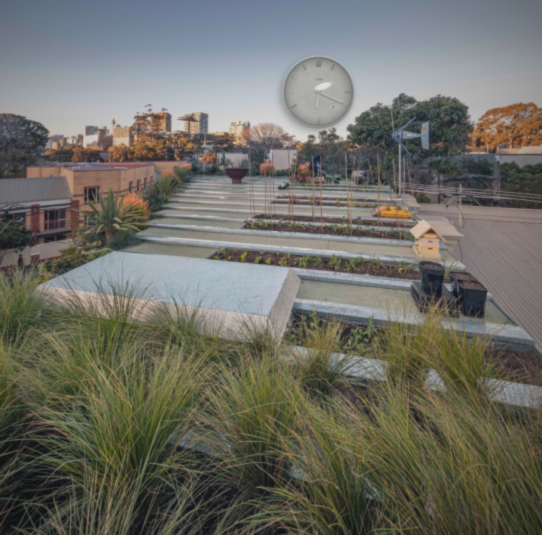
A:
6h19
